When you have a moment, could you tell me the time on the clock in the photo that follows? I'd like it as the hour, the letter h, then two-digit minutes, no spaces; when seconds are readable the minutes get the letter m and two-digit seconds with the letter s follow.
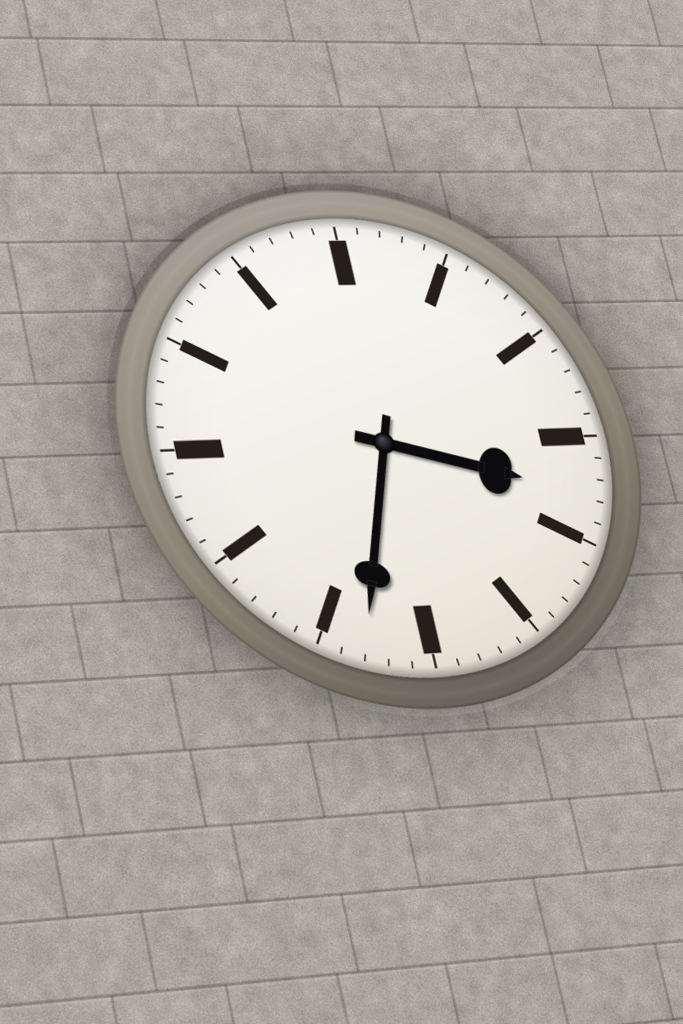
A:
3h33
